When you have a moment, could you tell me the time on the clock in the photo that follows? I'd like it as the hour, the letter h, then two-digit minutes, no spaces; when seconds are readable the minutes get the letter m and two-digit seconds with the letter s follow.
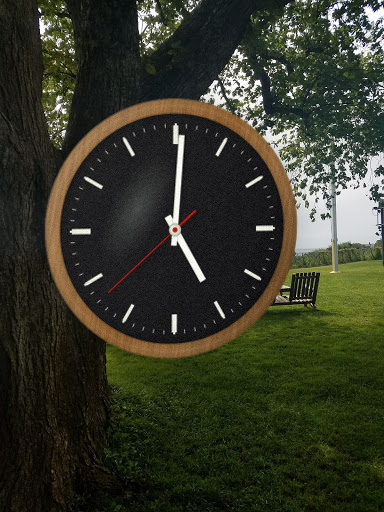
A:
5h00m38s
